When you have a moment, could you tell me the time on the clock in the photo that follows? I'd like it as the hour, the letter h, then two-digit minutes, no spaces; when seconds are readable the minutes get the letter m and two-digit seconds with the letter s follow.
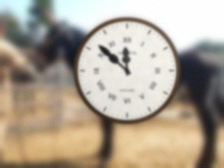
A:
11h52
